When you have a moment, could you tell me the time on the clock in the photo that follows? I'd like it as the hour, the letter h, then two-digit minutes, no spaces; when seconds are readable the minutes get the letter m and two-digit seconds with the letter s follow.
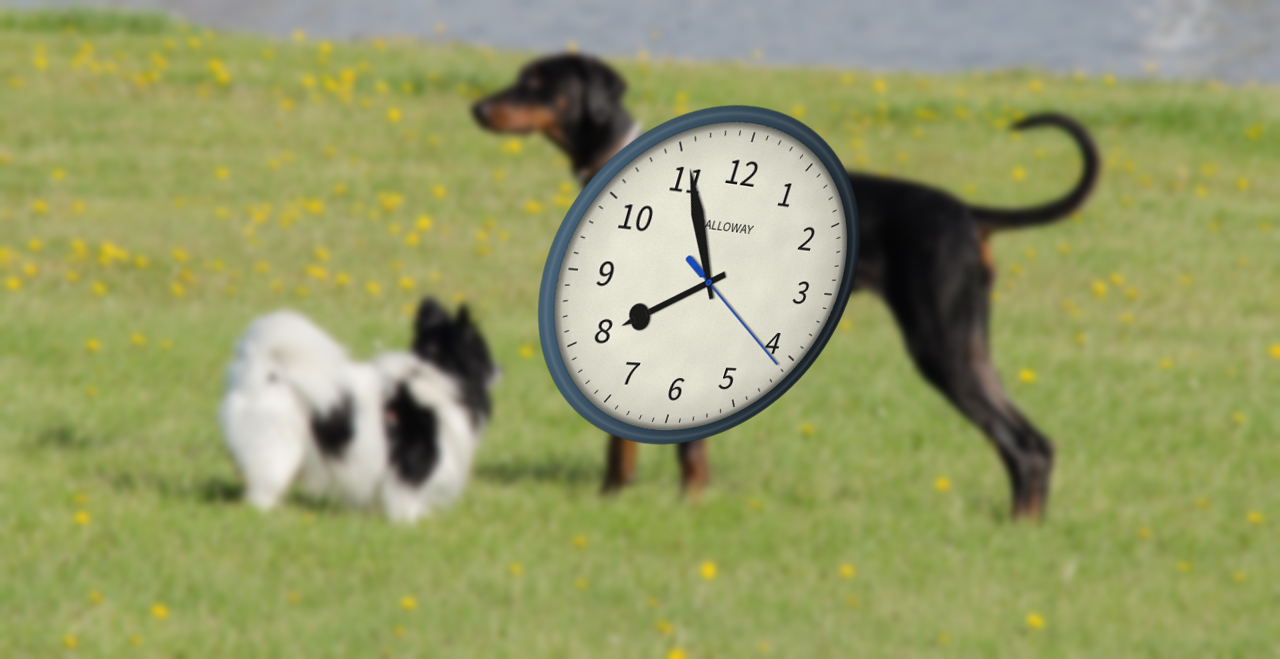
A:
7h55m21s
